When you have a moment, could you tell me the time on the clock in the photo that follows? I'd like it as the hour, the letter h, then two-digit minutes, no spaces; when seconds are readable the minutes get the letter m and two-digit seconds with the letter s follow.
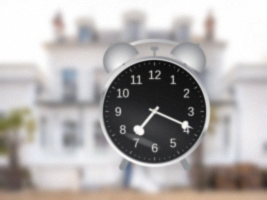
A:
7h19
